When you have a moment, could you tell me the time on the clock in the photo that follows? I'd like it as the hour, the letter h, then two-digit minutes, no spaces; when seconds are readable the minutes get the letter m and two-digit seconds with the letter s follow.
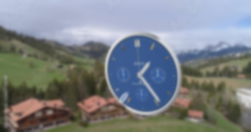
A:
1h24
